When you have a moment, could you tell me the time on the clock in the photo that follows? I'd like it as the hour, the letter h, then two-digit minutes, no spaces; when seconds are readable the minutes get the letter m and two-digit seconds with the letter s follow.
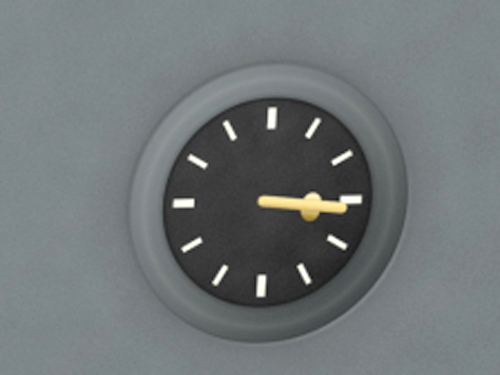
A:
3h16
